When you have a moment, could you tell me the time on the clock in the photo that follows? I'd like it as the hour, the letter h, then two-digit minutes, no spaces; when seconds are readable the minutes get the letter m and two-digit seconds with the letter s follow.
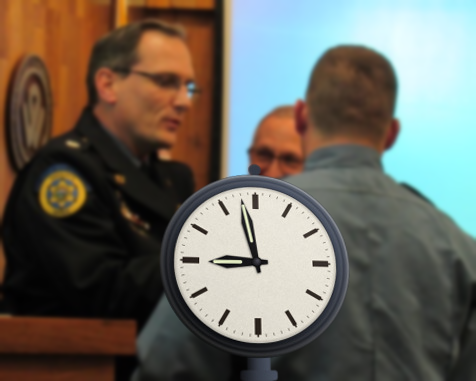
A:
8h58
